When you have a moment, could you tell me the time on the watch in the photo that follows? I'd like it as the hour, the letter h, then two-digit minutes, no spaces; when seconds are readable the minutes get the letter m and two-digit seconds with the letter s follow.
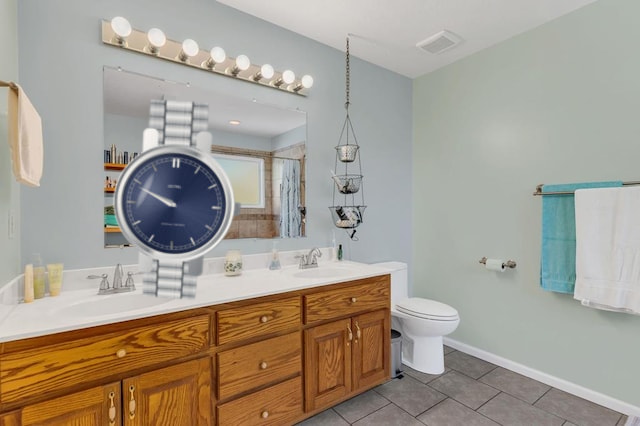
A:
9h49
